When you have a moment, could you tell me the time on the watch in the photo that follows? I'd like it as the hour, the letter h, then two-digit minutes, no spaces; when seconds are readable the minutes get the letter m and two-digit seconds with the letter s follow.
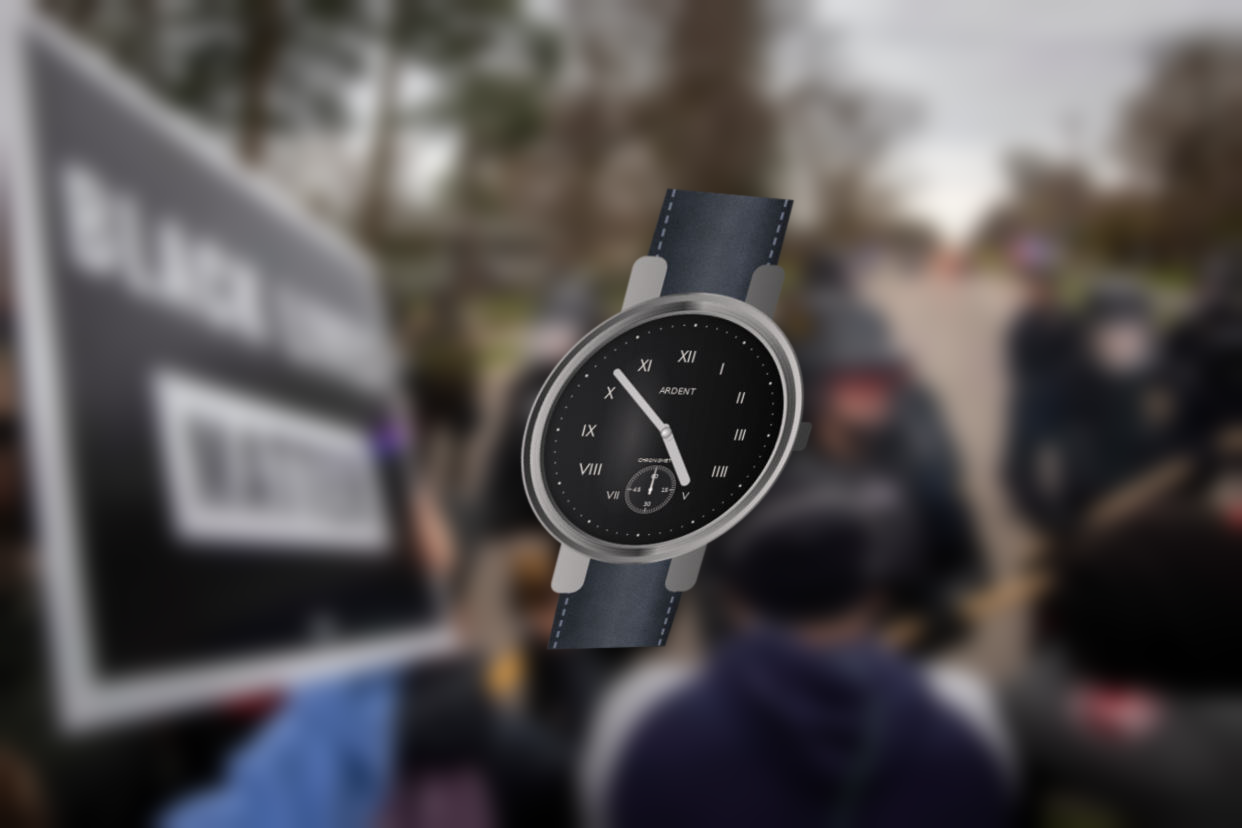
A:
4h52
